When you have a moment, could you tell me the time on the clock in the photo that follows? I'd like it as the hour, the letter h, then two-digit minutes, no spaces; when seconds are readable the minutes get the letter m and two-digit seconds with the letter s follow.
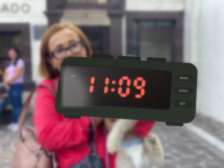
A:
11h09
